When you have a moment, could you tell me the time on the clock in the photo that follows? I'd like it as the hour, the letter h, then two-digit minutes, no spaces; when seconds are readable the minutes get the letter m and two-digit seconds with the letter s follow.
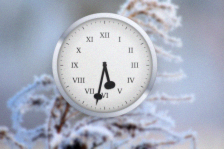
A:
5h32
